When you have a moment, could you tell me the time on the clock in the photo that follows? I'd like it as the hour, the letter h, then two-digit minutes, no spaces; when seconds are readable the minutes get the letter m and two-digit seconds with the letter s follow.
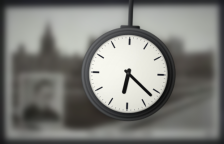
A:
6h22
